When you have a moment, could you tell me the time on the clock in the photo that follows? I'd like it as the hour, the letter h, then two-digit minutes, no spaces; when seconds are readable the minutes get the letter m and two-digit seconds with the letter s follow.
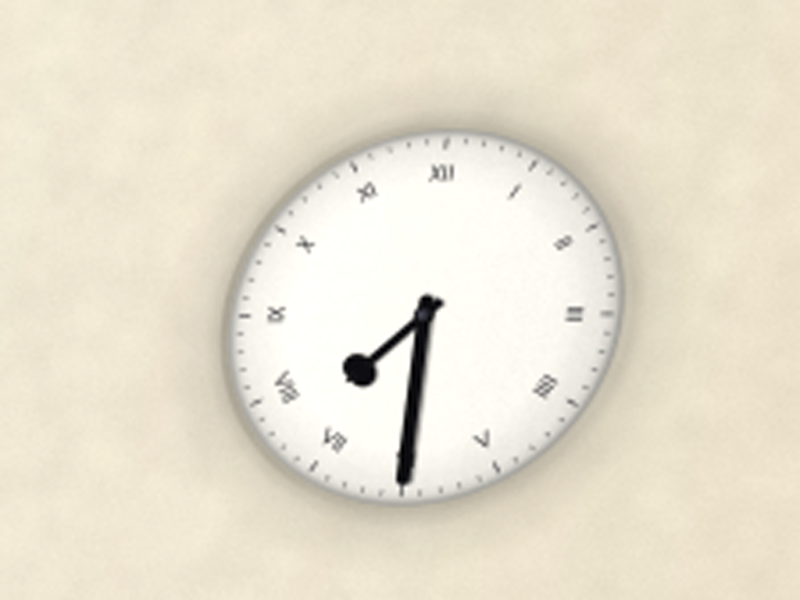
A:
7h30
